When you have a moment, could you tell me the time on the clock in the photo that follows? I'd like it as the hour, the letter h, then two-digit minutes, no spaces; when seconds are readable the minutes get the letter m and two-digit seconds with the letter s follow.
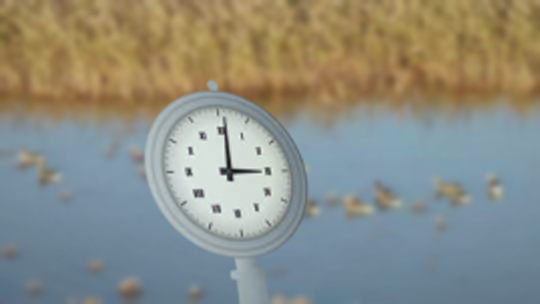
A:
3h01
